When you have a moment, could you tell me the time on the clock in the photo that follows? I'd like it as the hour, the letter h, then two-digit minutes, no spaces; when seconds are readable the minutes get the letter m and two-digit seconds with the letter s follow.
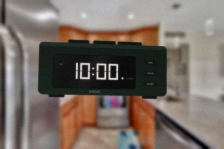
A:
10h00
